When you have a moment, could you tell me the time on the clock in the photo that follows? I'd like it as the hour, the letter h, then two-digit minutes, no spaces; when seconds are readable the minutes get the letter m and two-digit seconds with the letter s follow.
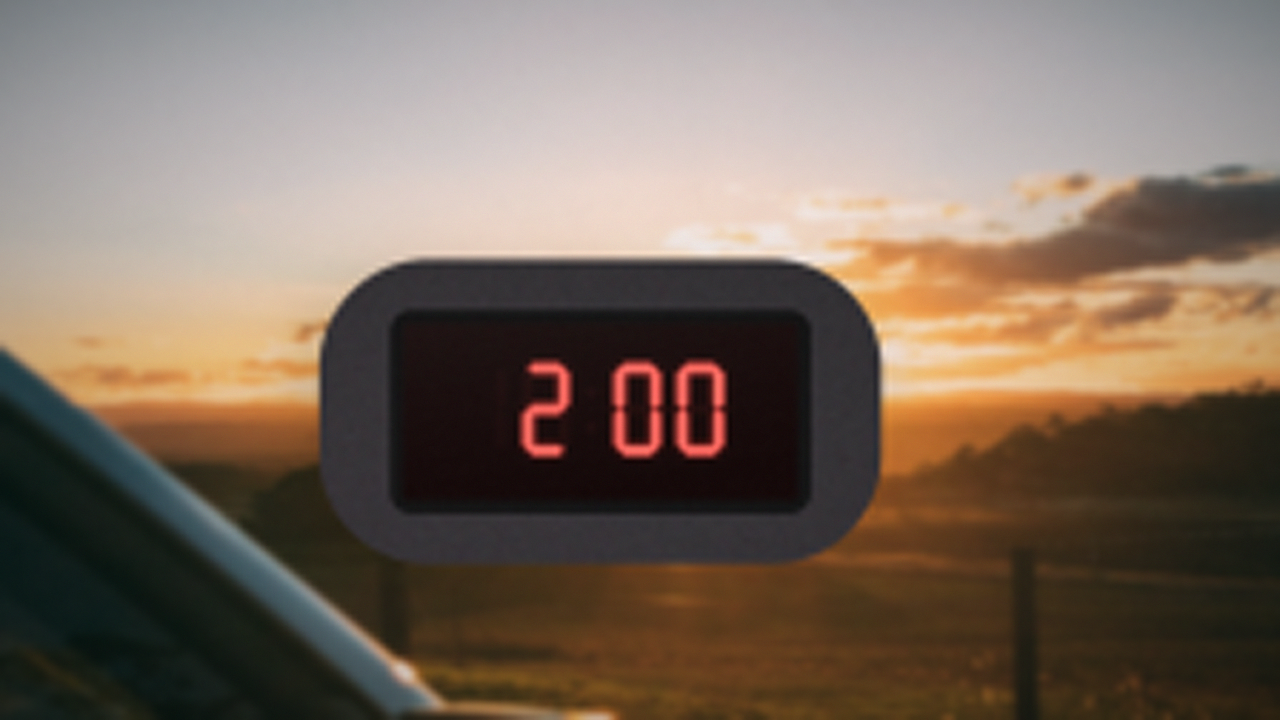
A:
2h00
